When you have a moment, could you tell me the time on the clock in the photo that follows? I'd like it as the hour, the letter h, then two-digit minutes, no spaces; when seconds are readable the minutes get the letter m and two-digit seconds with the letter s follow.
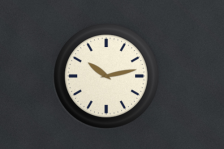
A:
10h13
